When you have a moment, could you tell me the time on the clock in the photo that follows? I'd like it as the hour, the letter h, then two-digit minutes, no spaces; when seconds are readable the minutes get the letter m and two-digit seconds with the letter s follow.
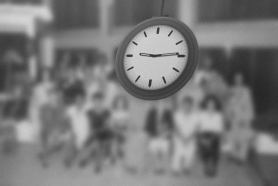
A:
9h14
